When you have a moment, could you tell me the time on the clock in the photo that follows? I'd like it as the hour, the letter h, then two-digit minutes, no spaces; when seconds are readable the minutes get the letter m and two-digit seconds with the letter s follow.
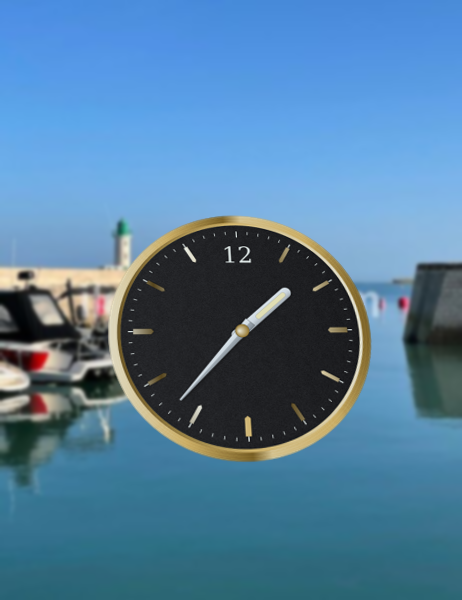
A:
1h37
